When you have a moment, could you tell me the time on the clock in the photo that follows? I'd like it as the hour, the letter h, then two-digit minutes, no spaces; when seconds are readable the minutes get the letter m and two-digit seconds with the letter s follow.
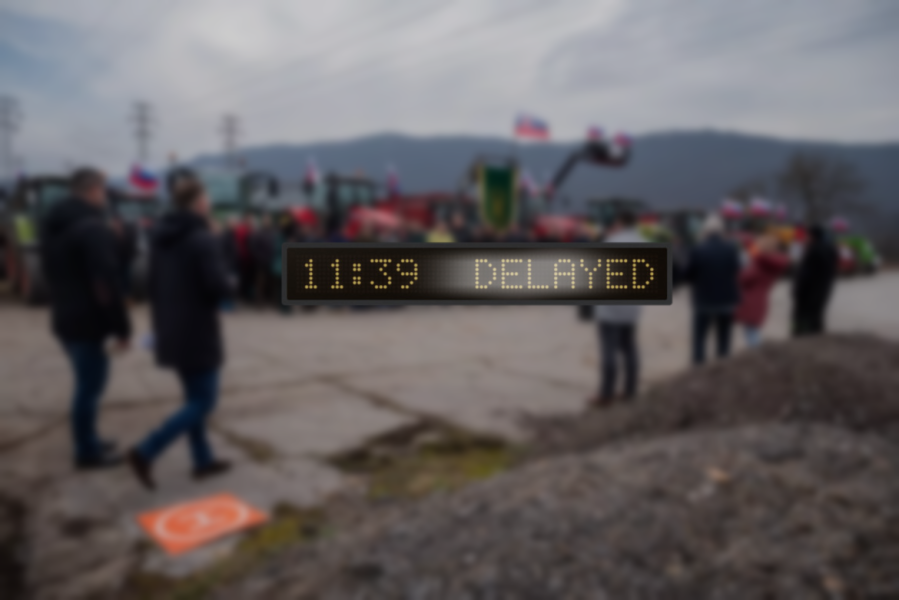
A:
11h39
